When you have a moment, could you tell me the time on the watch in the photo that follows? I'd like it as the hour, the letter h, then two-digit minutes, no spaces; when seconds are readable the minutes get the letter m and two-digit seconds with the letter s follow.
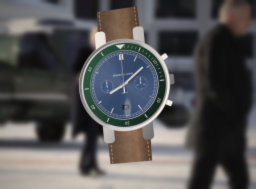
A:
8h09
